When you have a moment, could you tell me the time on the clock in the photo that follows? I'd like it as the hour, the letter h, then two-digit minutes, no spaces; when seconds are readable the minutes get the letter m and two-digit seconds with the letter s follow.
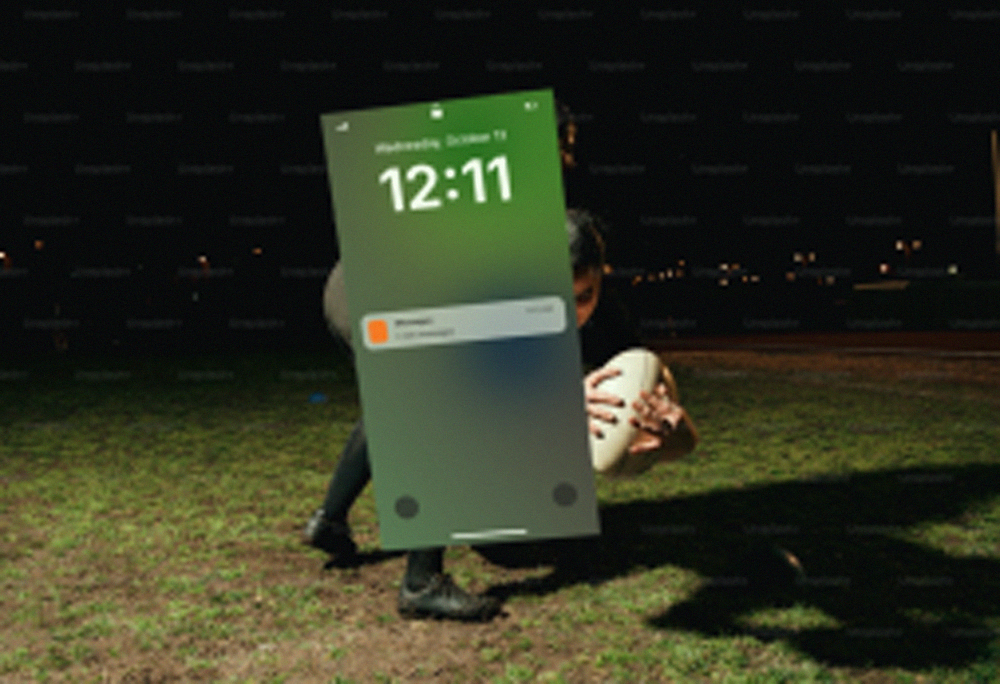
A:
12h11
